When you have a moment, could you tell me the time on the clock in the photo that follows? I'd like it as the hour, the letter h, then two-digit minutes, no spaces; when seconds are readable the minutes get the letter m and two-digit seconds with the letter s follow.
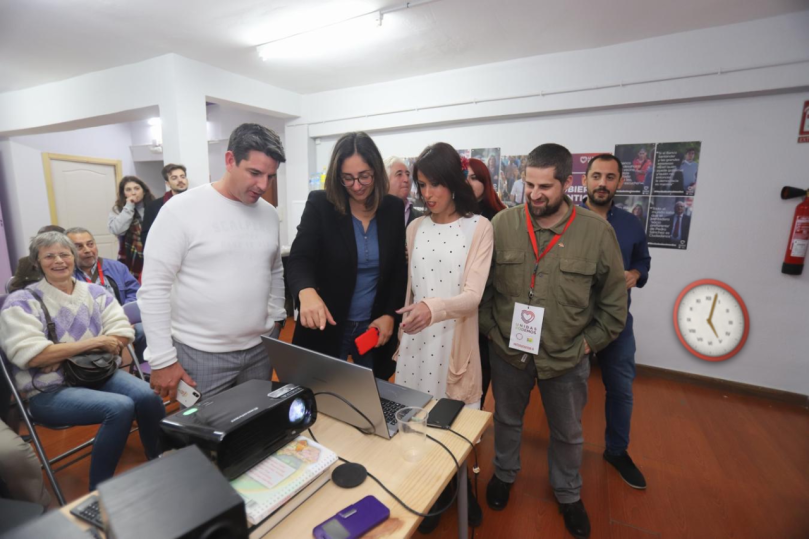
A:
5h03
